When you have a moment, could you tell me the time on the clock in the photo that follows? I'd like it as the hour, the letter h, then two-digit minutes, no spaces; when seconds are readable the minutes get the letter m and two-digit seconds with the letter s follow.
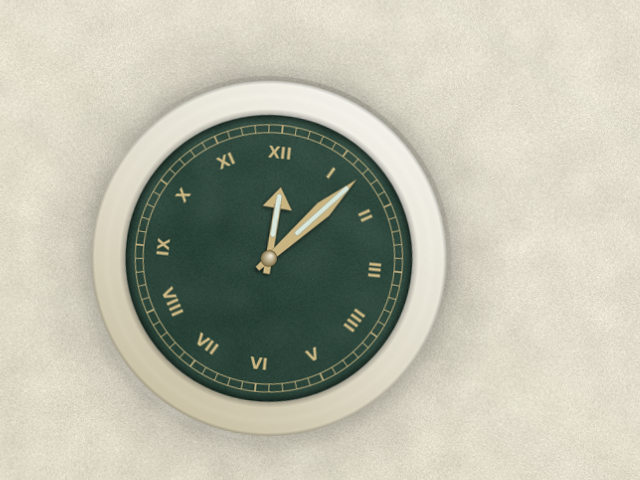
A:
12h07
